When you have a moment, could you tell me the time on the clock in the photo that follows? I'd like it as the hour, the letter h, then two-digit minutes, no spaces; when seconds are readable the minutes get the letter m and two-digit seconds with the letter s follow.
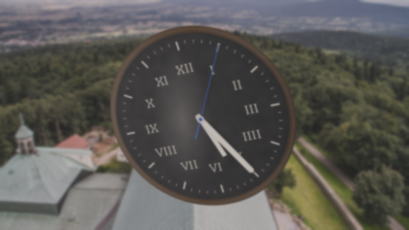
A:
5h25m05s
